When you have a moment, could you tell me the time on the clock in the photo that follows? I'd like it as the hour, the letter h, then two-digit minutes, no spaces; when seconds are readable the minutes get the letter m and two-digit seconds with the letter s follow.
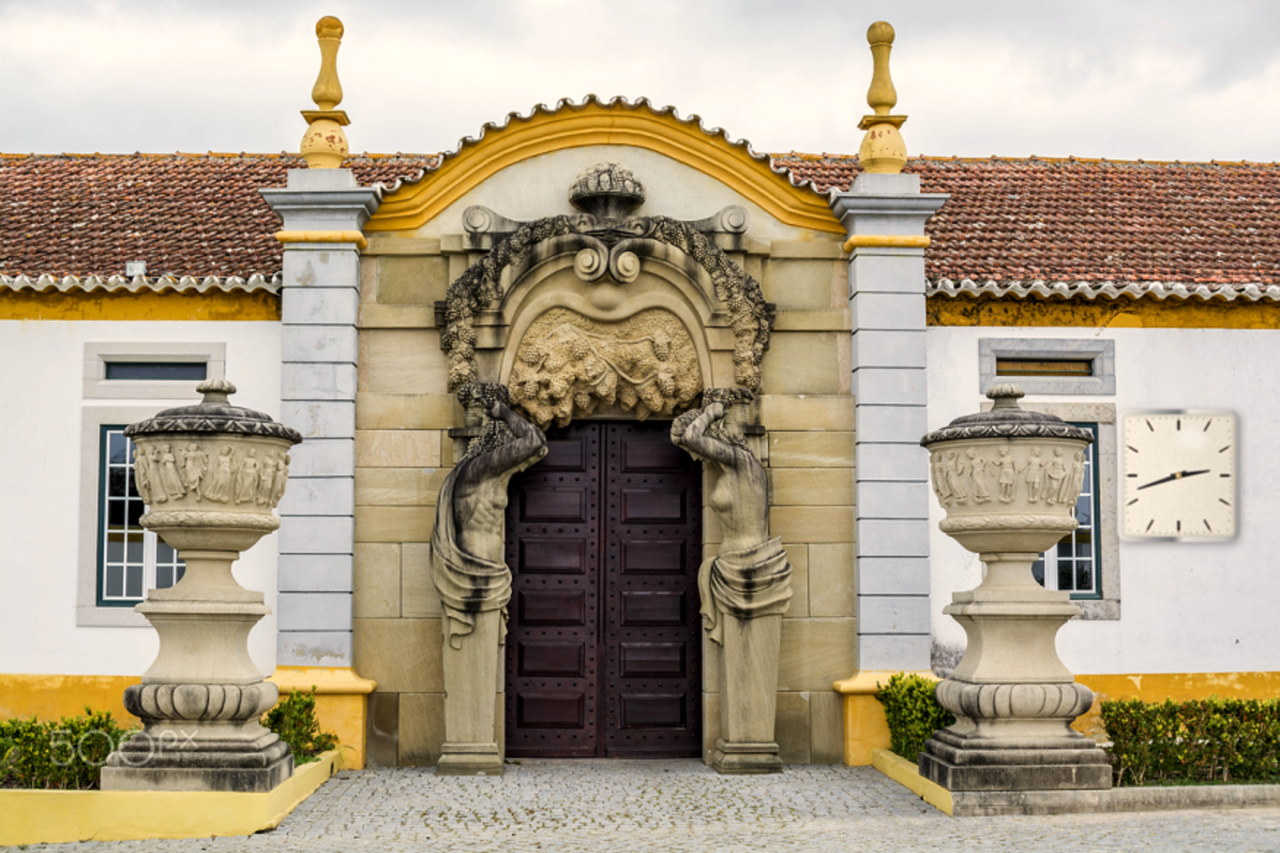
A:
2h42
